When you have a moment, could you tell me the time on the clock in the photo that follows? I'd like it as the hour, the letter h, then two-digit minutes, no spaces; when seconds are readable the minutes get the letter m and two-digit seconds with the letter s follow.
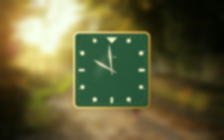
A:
9h59
